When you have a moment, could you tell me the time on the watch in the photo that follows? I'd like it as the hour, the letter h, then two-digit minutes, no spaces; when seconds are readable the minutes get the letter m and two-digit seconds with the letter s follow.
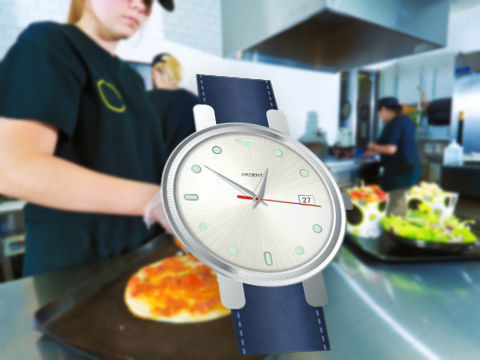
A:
12h51m16s
